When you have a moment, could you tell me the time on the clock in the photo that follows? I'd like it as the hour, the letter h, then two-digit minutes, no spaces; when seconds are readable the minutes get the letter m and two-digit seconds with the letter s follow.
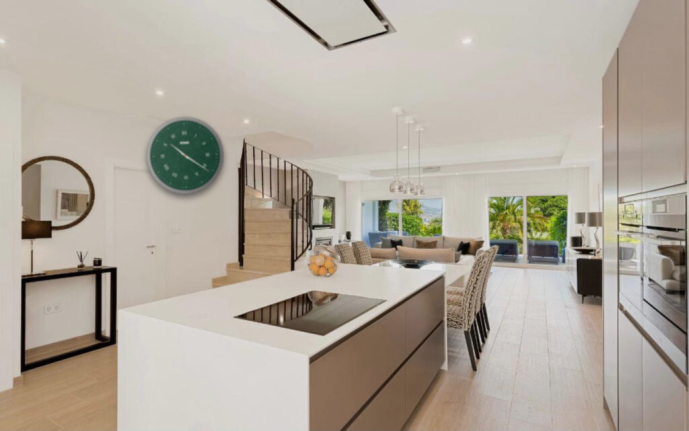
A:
10h21
